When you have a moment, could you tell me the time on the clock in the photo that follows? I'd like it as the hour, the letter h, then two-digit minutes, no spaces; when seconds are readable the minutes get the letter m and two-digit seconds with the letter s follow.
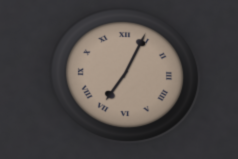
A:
7h04
